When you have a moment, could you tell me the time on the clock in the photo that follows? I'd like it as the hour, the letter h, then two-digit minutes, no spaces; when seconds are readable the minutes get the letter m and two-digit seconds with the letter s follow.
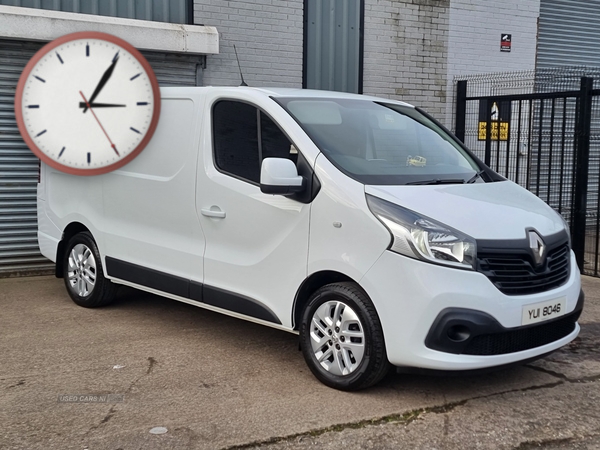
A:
3h05m25s
